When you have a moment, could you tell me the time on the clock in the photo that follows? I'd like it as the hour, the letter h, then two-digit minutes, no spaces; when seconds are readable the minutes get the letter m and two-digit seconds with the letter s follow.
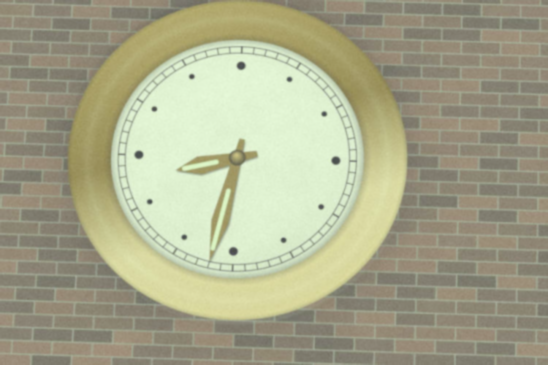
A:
8h32
